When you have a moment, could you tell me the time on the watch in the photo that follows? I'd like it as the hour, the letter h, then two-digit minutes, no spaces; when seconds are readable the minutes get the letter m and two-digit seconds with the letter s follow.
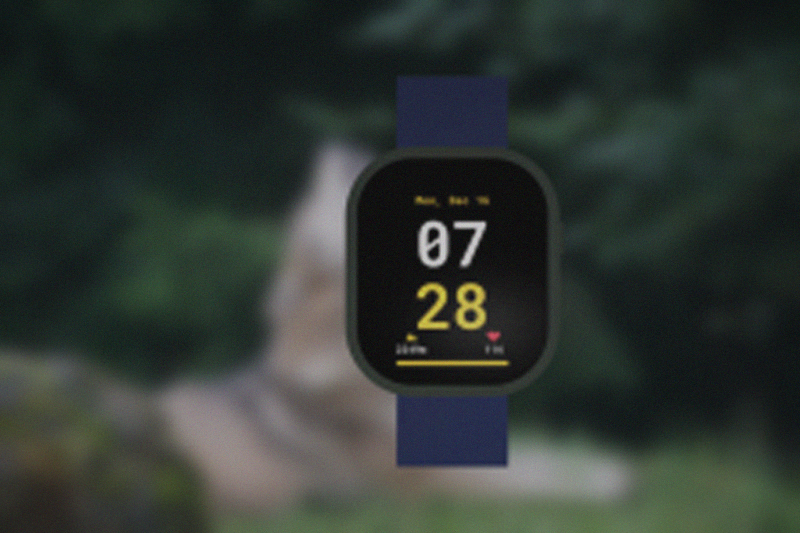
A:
7h28
